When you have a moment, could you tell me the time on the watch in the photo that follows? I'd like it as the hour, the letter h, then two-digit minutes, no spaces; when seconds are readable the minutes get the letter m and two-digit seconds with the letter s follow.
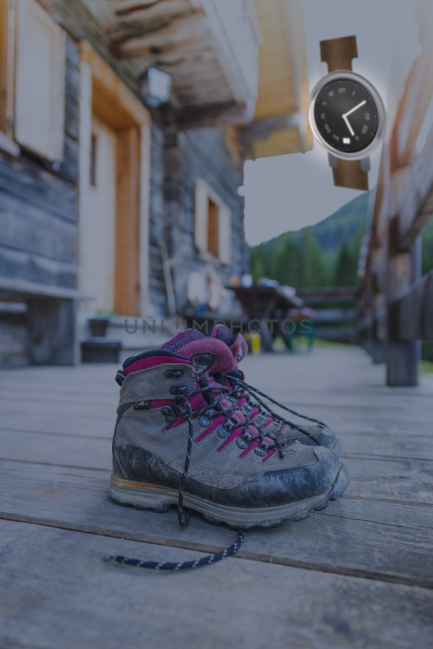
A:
5h10
